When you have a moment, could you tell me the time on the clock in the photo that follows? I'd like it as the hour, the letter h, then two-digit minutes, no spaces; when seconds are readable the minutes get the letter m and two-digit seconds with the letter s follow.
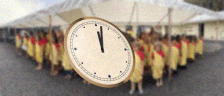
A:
12h02
